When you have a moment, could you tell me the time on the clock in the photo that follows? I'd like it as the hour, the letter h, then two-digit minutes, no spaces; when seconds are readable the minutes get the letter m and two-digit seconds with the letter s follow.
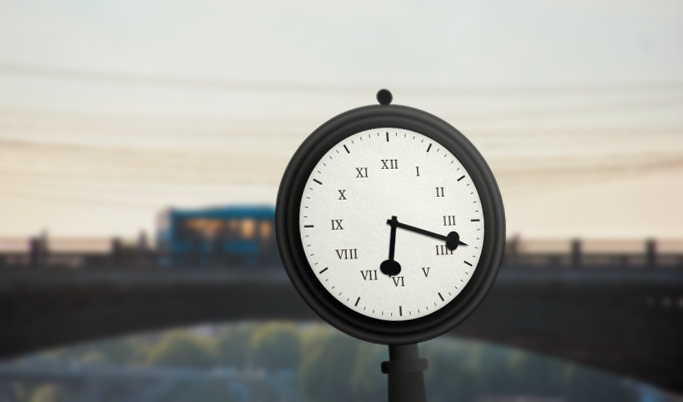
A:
6h18
